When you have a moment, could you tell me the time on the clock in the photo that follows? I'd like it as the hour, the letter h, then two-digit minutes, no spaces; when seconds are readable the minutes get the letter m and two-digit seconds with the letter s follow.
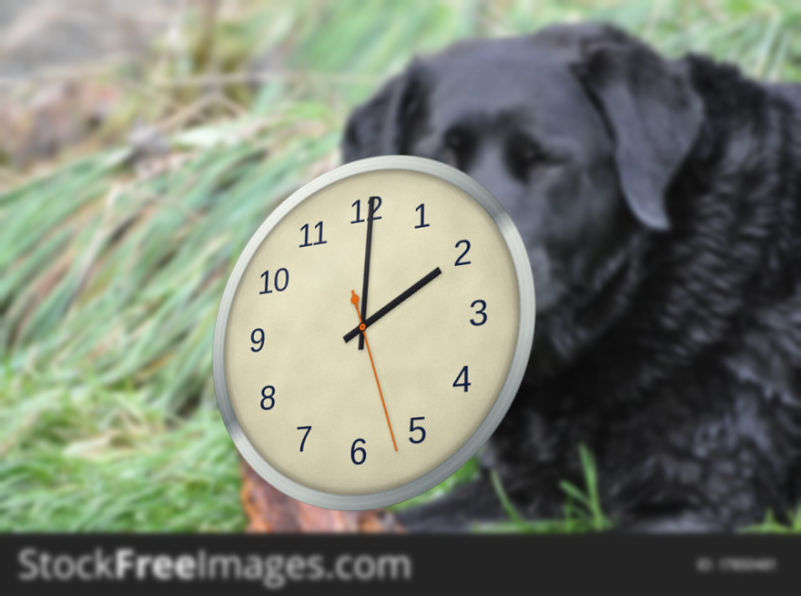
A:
2h00m27s
